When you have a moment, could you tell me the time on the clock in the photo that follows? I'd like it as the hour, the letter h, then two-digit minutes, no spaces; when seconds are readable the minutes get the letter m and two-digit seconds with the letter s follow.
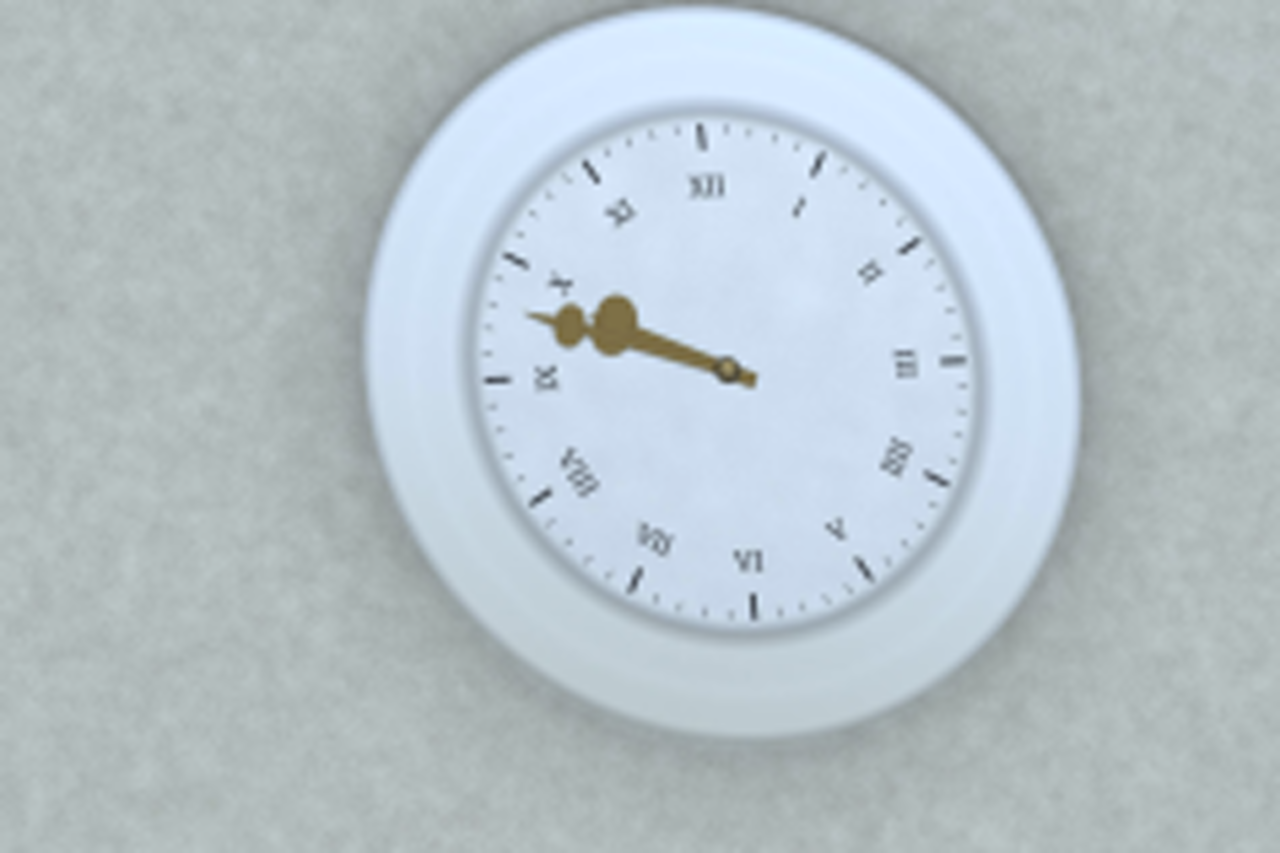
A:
9h48
